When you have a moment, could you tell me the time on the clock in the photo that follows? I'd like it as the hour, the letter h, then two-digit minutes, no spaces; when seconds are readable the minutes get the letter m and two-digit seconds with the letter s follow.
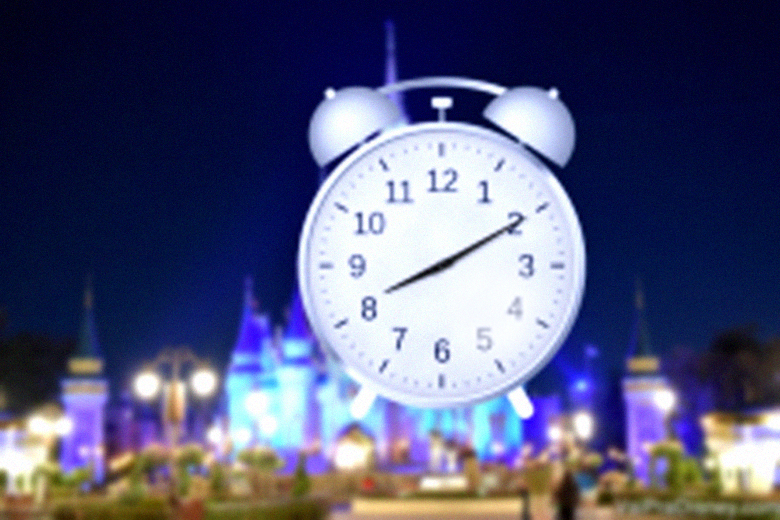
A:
8h10
